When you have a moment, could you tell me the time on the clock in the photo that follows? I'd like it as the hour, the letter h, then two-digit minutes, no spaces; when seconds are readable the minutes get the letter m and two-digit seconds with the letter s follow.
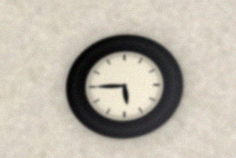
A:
5h45
